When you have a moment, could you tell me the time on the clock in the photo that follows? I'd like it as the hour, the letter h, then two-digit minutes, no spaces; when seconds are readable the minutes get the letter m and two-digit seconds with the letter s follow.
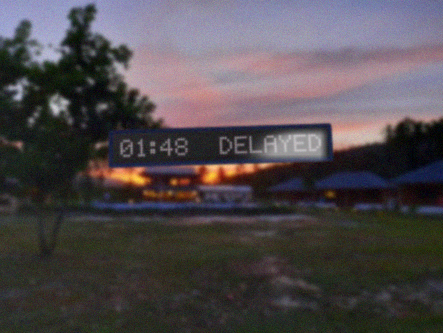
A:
1h48
